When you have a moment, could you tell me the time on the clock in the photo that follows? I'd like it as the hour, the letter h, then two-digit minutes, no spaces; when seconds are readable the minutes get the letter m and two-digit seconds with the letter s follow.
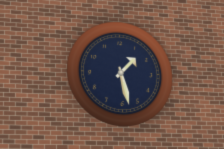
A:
1h28
